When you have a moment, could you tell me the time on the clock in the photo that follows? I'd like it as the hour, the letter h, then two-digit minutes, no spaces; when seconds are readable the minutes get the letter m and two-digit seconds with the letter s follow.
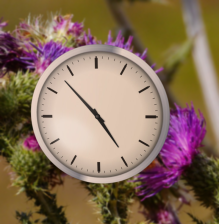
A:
4h53
